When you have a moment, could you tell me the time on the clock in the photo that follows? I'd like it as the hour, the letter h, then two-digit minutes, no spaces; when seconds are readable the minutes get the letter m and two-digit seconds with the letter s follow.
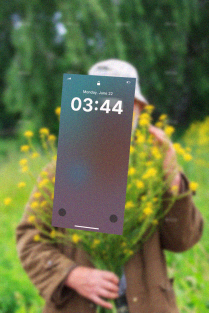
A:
3h44
